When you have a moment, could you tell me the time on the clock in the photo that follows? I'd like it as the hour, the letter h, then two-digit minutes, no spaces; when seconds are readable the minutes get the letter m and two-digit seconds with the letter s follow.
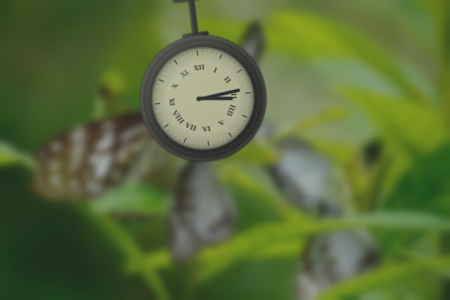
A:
3h14
